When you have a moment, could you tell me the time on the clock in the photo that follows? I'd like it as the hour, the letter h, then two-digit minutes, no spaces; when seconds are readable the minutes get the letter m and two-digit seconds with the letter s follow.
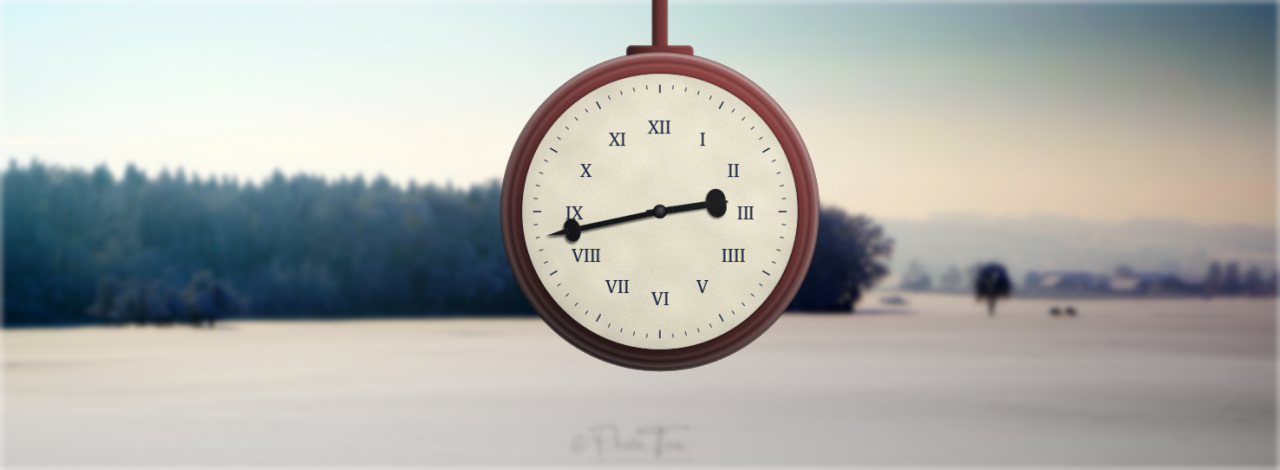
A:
2h43
